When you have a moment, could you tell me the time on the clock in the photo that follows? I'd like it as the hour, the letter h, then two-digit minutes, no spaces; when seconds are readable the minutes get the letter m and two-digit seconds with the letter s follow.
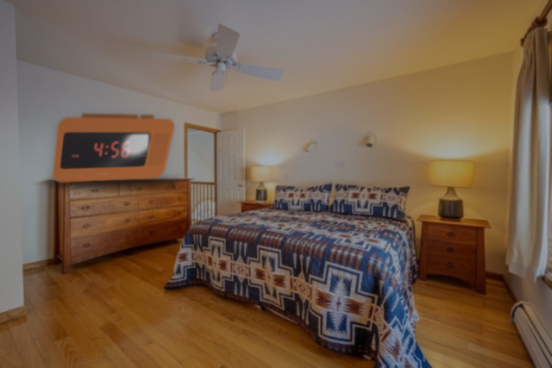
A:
4h56
